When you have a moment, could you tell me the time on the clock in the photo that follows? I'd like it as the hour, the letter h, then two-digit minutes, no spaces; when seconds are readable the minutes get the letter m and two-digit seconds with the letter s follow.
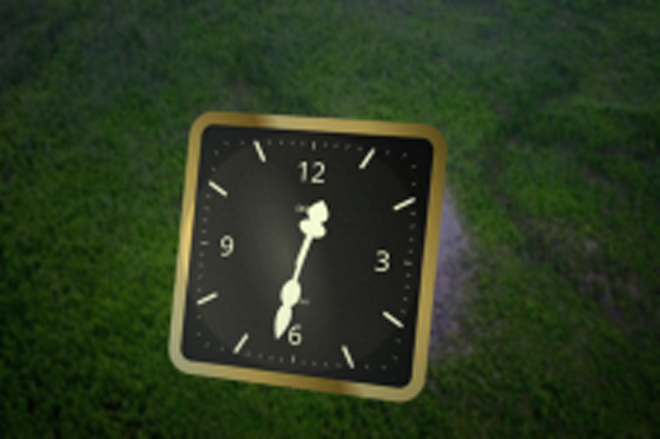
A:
12h32
